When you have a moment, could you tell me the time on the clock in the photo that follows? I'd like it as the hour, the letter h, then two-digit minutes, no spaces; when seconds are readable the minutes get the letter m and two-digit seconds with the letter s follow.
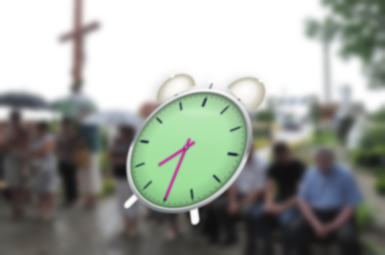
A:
7h30
